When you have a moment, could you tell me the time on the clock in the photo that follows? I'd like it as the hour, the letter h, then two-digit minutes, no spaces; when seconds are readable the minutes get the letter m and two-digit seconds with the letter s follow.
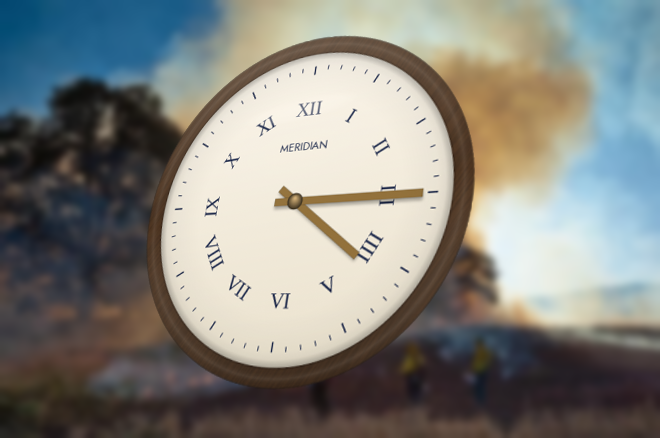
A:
4h15
